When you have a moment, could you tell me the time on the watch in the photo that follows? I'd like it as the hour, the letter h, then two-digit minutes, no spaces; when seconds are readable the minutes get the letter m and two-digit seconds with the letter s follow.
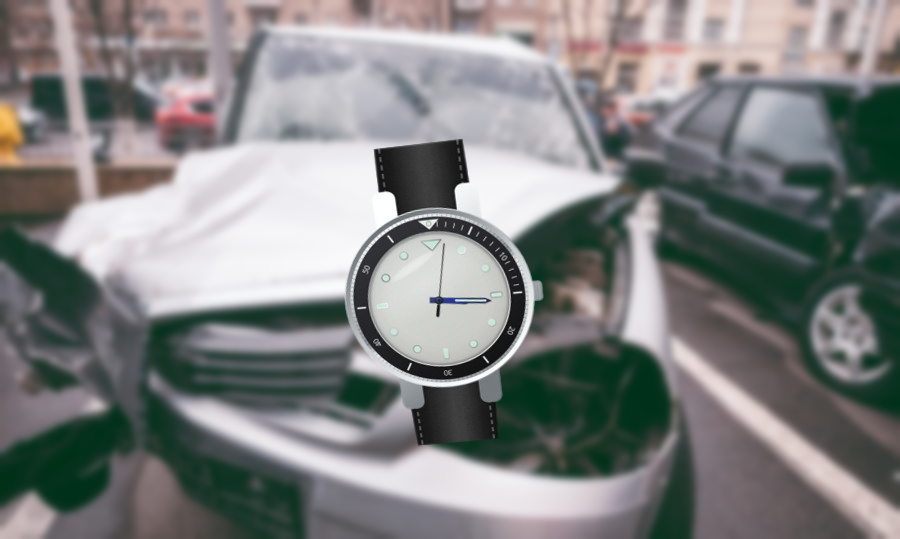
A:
3h16m02s
